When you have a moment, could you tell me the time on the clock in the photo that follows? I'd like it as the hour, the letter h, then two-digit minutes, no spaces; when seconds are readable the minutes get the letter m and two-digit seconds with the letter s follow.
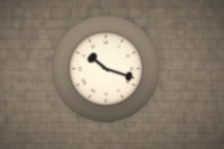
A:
10h18
